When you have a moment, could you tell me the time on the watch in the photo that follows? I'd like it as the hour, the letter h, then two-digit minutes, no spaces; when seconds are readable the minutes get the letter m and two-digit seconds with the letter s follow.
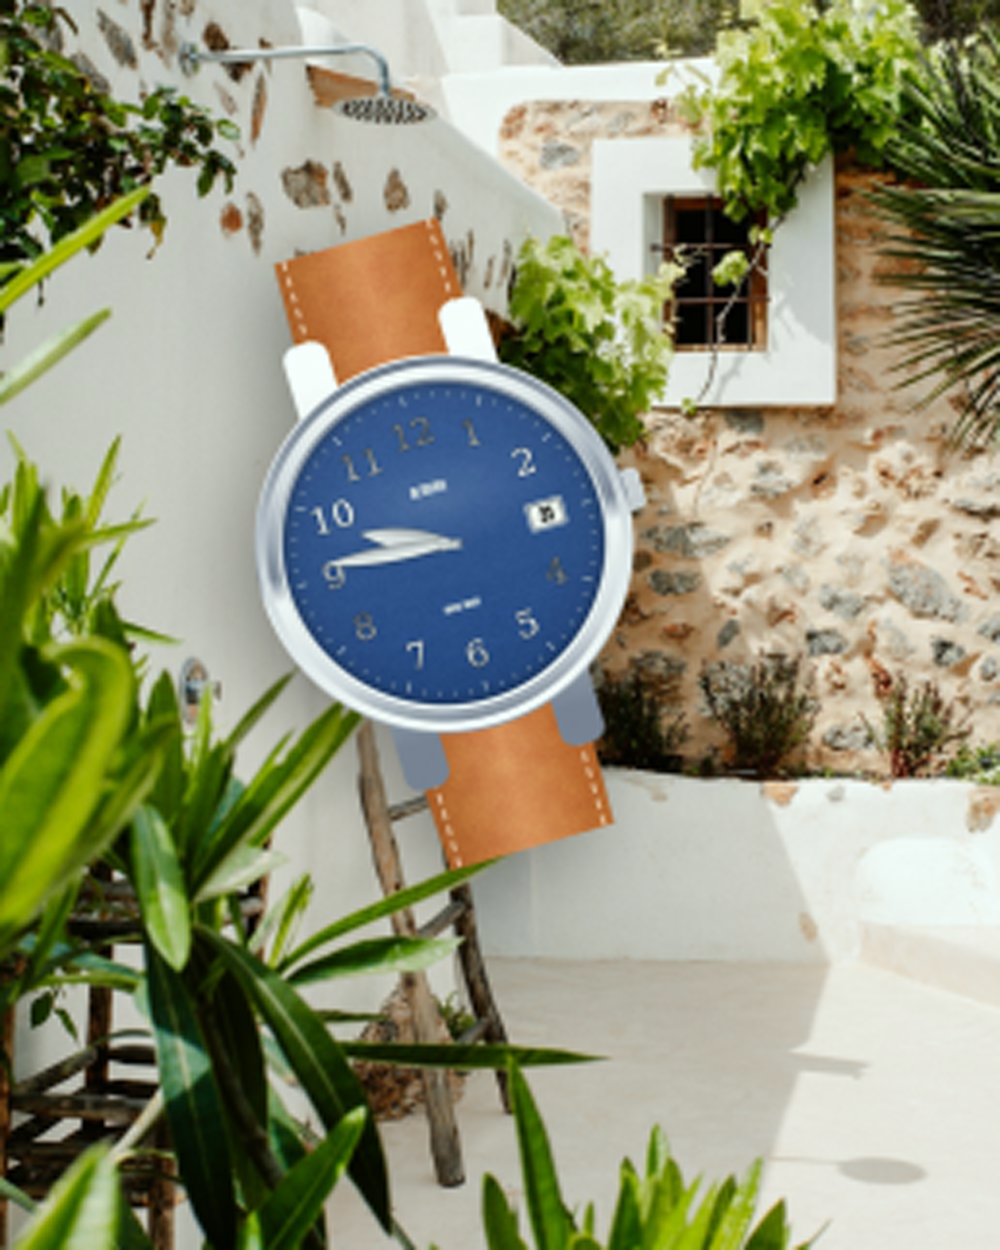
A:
9h46
